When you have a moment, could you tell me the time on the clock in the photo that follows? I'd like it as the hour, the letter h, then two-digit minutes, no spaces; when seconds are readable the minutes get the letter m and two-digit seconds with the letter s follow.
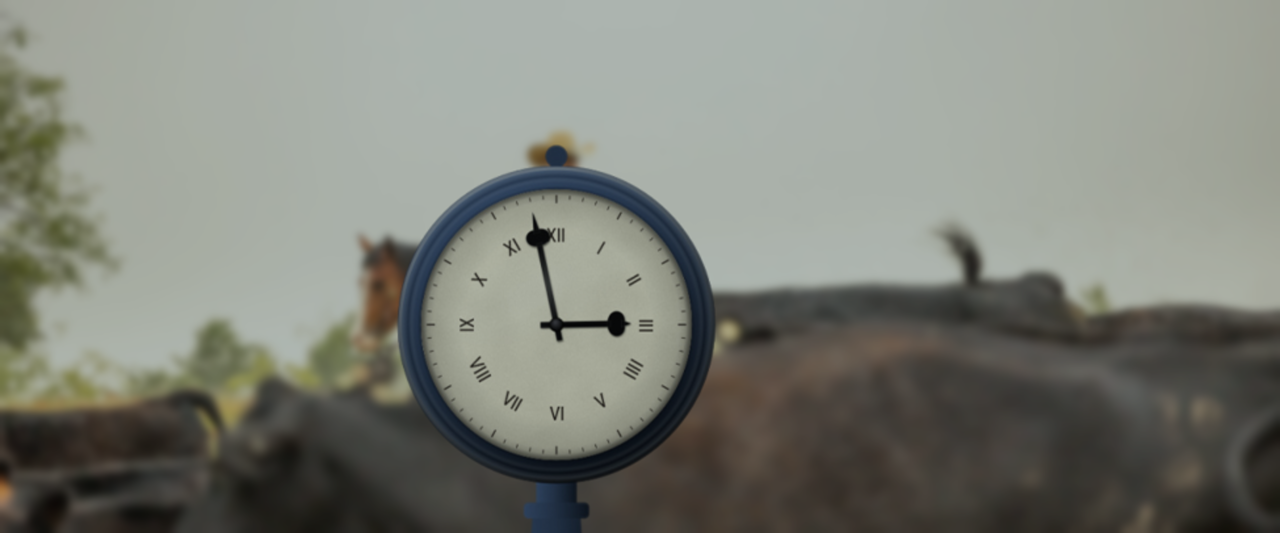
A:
2h58
